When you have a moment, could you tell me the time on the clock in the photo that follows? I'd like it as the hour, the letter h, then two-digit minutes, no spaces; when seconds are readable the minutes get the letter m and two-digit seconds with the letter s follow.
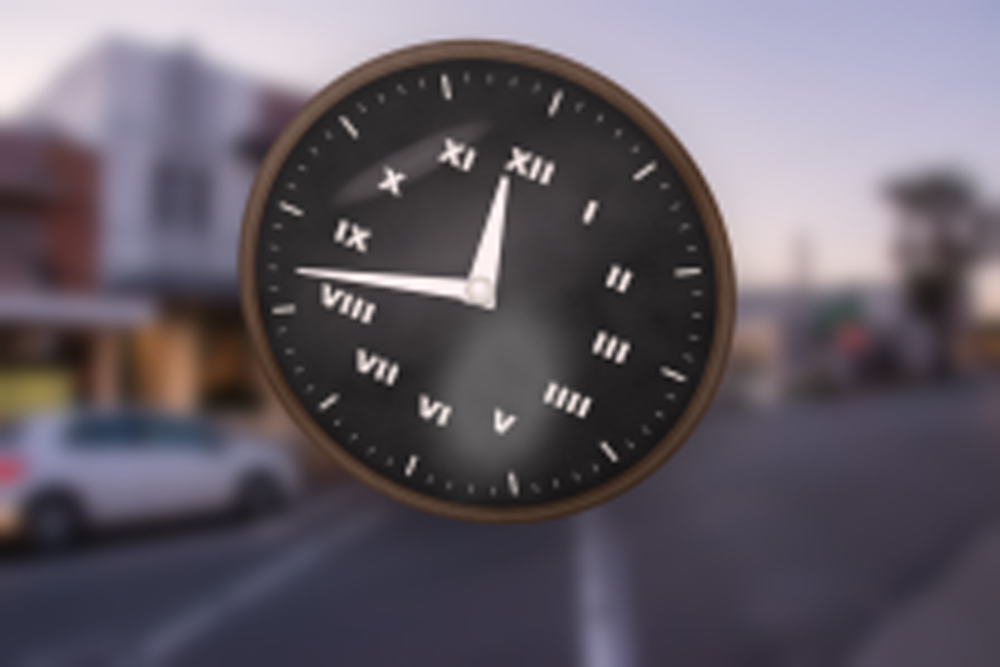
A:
11h42
